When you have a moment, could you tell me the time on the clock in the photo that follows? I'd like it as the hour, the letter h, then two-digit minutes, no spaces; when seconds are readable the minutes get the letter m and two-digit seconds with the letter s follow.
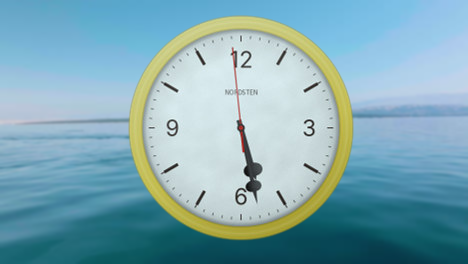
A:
5h27m59s
